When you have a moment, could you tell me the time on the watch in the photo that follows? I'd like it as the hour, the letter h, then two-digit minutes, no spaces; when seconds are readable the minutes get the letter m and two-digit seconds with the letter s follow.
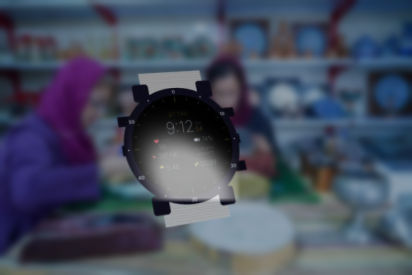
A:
9h12
